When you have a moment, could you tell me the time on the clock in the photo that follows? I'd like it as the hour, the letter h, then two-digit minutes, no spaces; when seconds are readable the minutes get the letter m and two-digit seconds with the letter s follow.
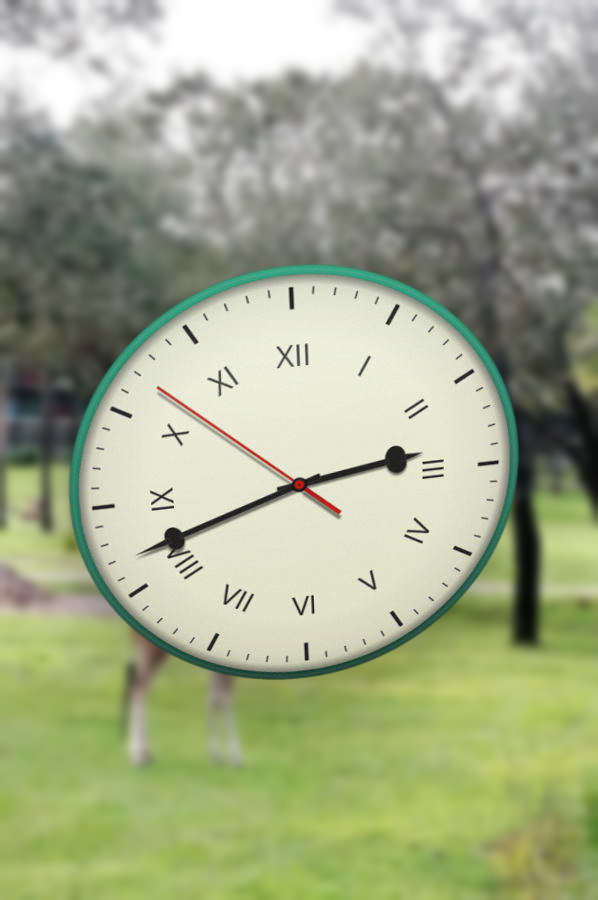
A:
2h41m52s
